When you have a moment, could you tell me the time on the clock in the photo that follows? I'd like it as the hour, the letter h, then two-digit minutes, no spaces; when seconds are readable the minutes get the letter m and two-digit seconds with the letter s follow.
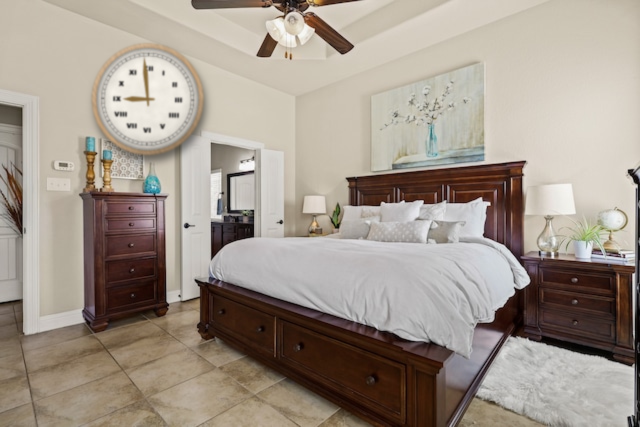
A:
8h59
